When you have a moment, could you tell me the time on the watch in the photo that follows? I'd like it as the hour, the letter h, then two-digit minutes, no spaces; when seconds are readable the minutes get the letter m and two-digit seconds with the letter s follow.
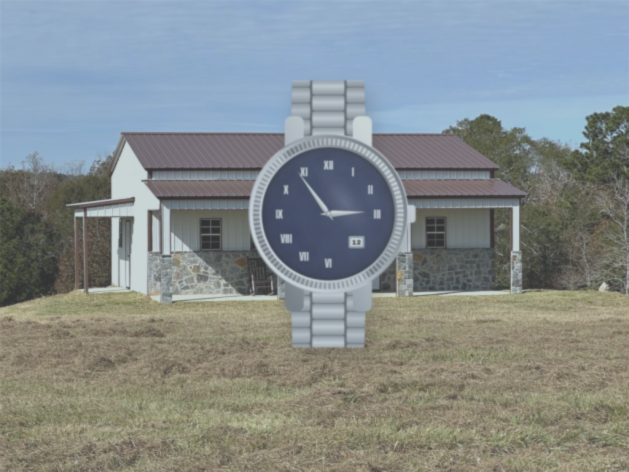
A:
2h54
